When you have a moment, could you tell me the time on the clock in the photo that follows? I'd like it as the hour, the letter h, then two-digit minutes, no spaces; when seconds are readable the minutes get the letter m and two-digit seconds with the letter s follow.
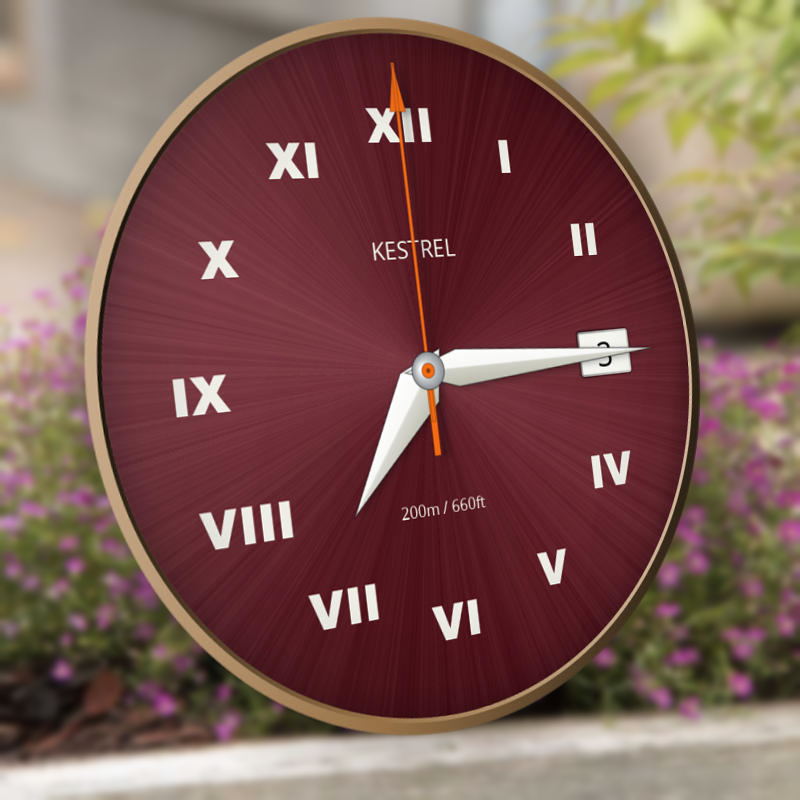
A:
7h15m00s
